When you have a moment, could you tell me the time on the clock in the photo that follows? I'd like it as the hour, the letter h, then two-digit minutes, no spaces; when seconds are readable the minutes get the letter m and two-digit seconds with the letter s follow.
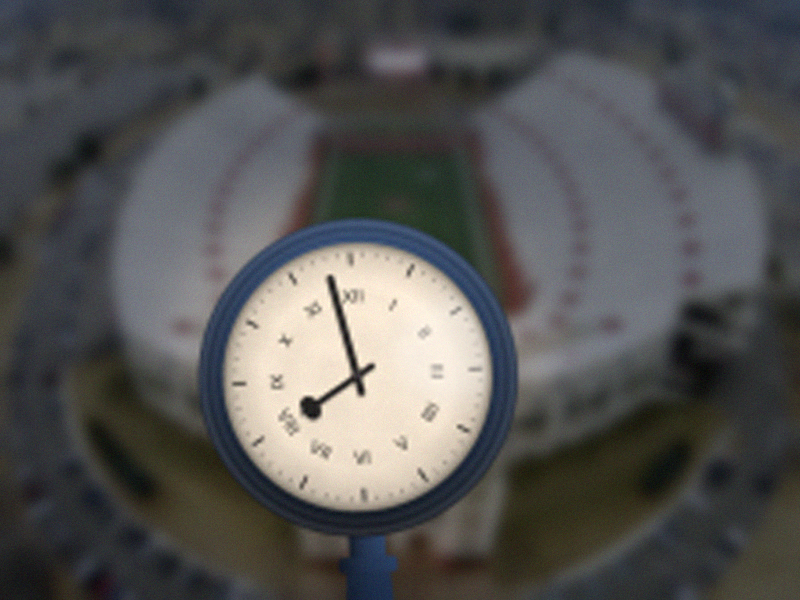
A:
7h58
